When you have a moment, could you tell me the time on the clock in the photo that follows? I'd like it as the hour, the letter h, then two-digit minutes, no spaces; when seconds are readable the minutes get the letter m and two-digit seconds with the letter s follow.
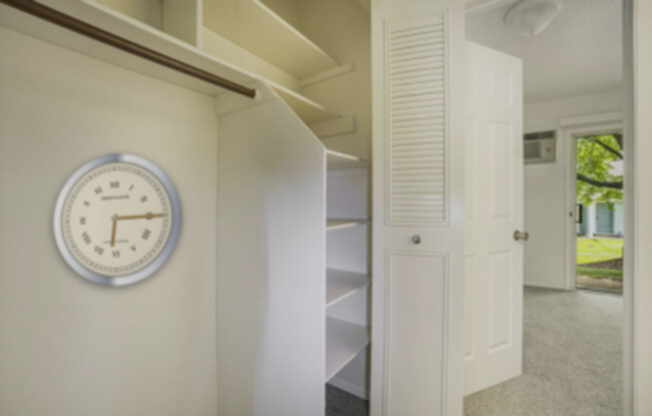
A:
6h15
